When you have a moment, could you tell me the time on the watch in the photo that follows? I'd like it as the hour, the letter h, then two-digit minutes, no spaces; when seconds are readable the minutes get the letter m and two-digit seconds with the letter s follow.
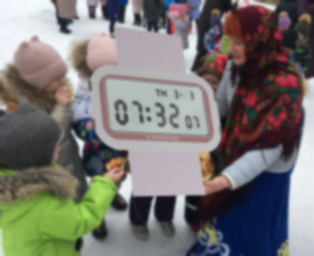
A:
7h32m07s
